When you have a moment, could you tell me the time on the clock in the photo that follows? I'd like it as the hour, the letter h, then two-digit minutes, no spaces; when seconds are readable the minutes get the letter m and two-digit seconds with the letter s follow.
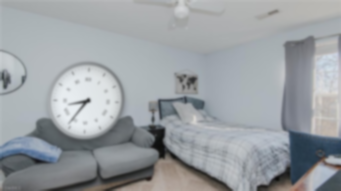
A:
8h36
